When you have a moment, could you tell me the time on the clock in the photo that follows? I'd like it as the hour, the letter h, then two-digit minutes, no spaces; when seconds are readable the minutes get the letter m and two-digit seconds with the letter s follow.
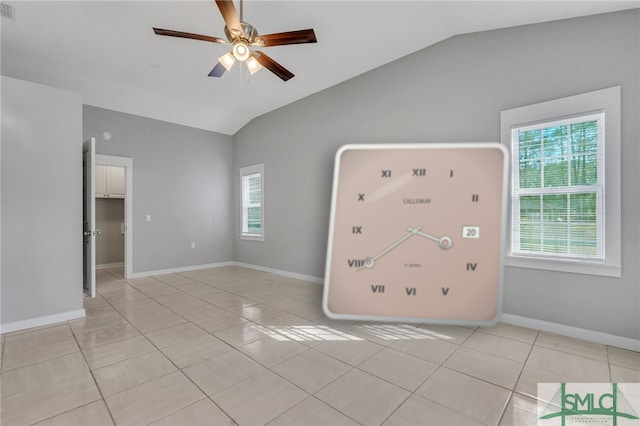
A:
3h39
